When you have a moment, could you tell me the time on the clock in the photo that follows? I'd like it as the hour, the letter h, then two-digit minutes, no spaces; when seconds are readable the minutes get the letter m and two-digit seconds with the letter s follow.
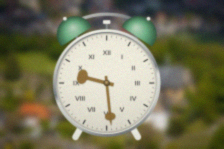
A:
9h29
